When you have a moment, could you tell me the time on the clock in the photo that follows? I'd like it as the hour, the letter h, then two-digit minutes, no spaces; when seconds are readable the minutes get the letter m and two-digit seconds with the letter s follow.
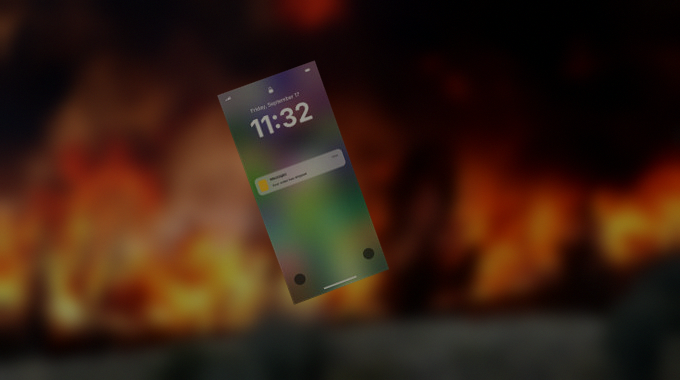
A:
11h32
